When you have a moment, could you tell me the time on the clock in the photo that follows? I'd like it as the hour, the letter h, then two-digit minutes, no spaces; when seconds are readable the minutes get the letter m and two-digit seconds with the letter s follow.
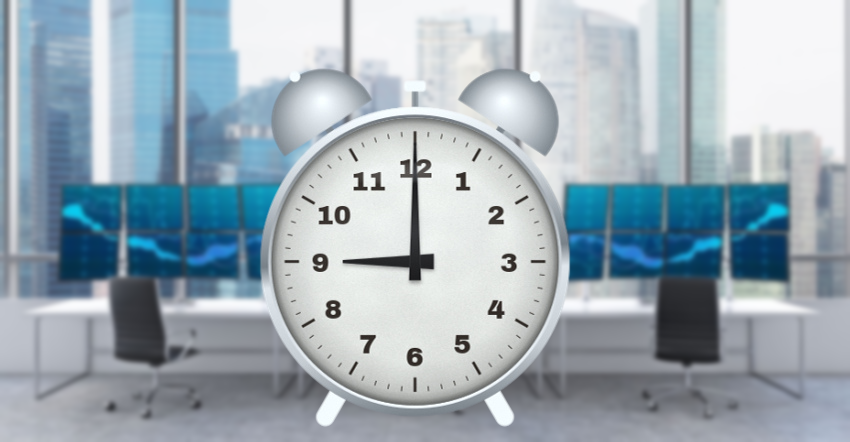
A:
9h00
